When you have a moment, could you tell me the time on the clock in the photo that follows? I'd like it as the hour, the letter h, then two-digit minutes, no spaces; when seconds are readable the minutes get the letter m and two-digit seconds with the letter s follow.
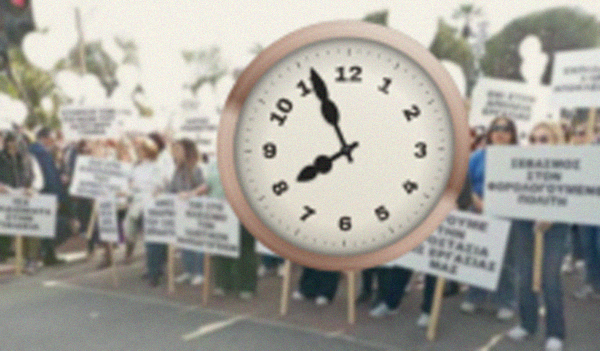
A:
7h56
